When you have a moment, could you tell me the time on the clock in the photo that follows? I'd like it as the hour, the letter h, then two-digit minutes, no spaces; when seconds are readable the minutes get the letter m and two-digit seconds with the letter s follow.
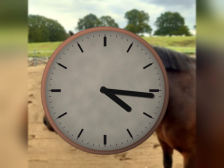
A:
4h16
